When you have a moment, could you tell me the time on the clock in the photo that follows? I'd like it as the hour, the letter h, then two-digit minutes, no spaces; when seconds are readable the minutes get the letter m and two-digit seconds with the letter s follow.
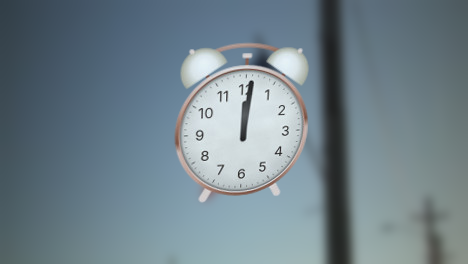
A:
12h01
